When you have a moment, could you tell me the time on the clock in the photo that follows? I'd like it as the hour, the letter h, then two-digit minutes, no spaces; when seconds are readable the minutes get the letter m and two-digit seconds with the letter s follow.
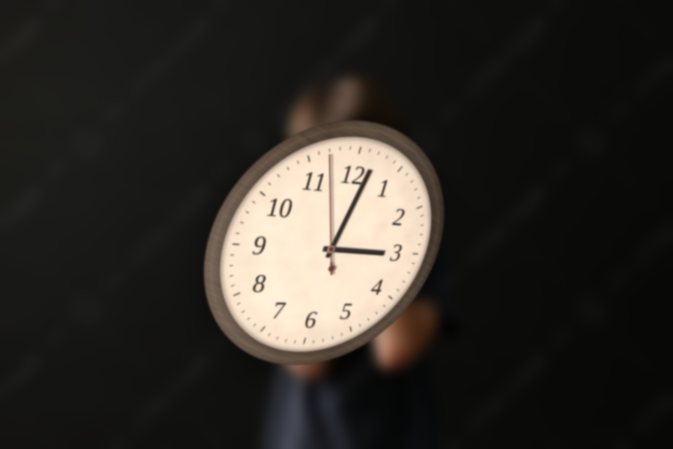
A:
3h01m57s
